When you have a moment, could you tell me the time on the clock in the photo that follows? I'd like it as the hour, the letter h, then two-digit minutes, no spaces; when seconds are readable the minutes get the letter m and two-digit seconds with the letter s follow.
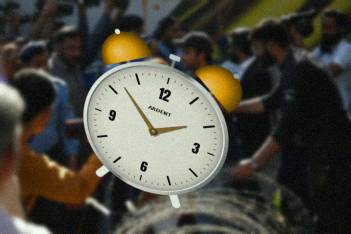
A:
1h52
